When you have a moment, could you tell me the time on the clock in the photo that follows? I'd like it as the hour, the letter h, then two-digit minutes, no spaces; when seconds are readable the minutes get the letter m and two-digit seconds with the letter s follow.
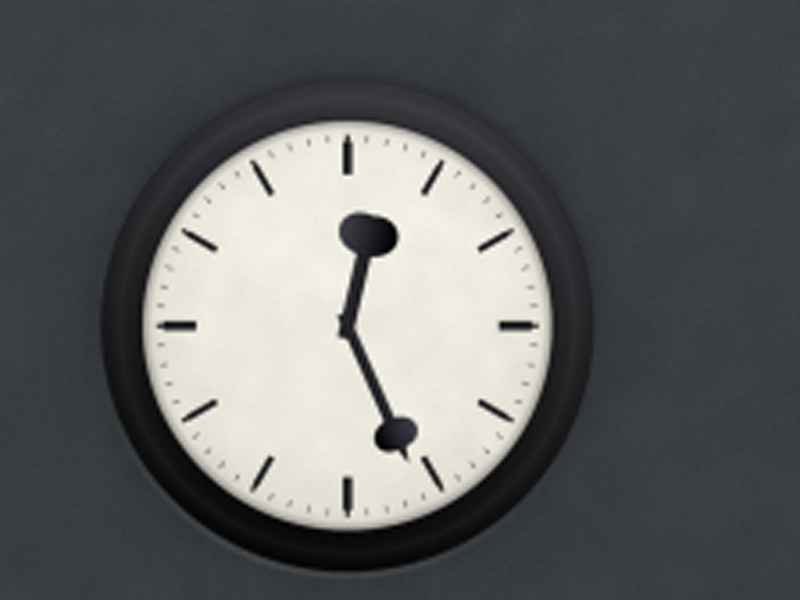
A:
12h26
